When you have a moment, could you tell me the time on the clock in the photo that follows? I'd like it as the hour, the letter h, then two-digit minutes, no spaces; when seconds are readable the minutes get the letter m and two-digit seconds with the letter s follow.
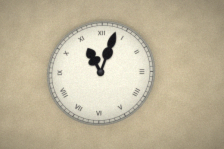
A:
11h03
